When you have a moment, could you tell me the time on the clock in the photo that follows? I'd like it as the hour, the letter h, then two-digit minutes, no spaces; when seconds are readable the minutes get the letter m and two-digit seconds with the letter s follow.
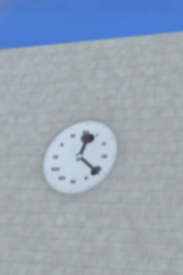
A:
12h21
